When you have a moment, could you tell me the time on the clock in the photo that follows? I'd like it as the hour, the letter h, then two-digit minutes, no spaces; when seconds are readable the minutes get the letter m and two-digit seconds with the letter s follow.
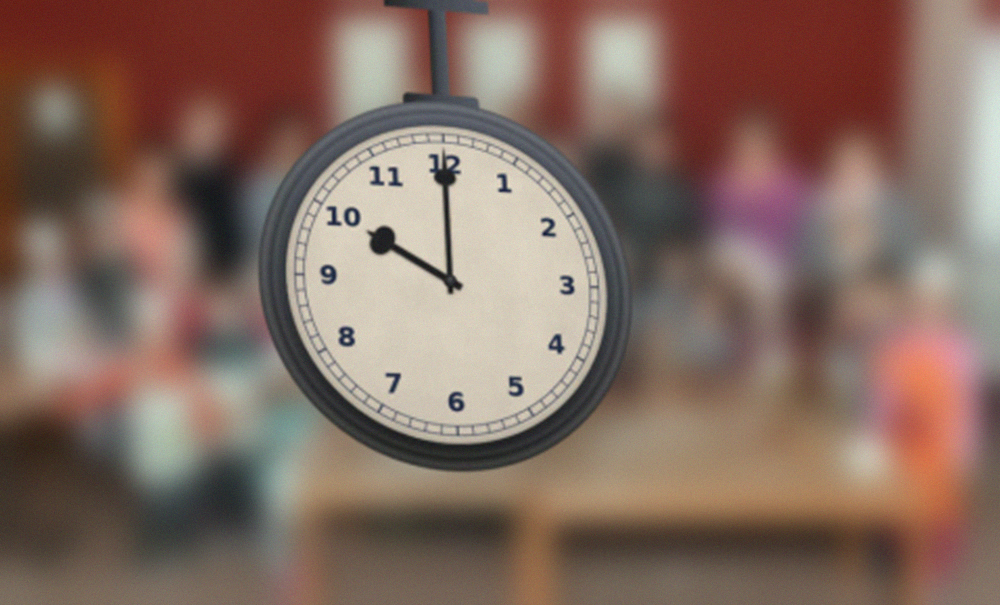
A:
10h00
